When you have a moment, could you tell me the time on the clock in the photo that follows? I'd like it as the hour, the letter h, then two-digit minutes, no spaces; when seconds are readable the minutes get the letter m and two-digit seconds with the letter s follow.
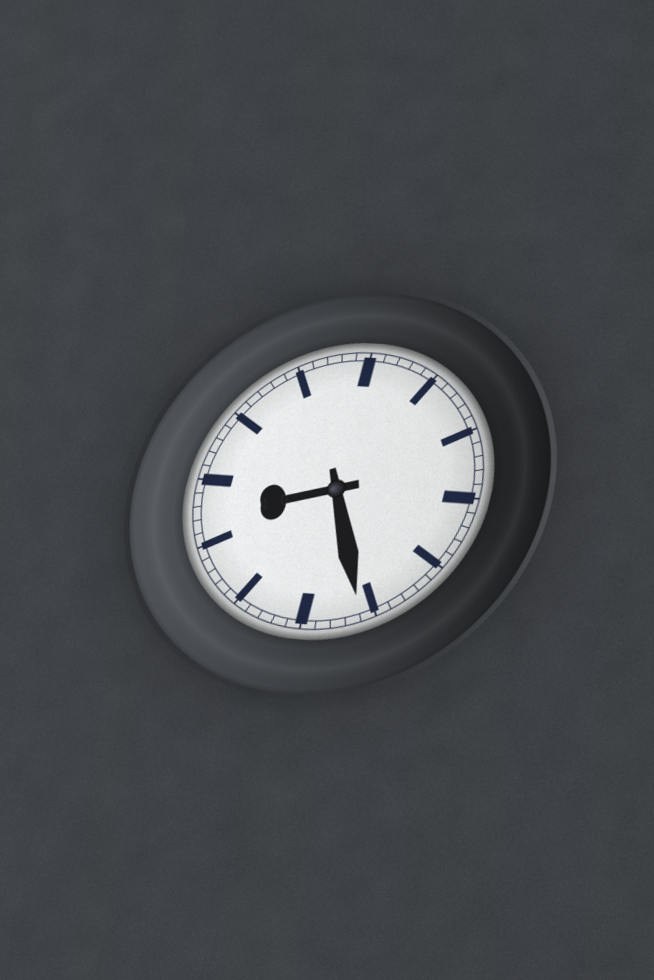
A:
8h26
